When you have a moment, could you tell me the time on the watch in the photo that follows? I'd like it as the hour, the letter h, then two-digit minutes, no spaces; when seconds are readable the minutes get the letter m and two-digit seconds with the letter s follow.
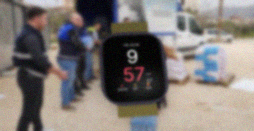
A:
9h57
